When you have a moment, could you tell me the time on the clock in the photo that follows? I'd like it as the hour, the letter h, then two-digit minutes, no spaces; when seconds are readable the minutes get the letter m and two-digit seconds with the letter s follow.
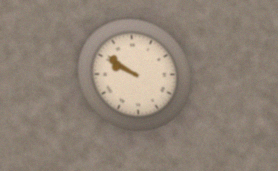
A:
9h51
